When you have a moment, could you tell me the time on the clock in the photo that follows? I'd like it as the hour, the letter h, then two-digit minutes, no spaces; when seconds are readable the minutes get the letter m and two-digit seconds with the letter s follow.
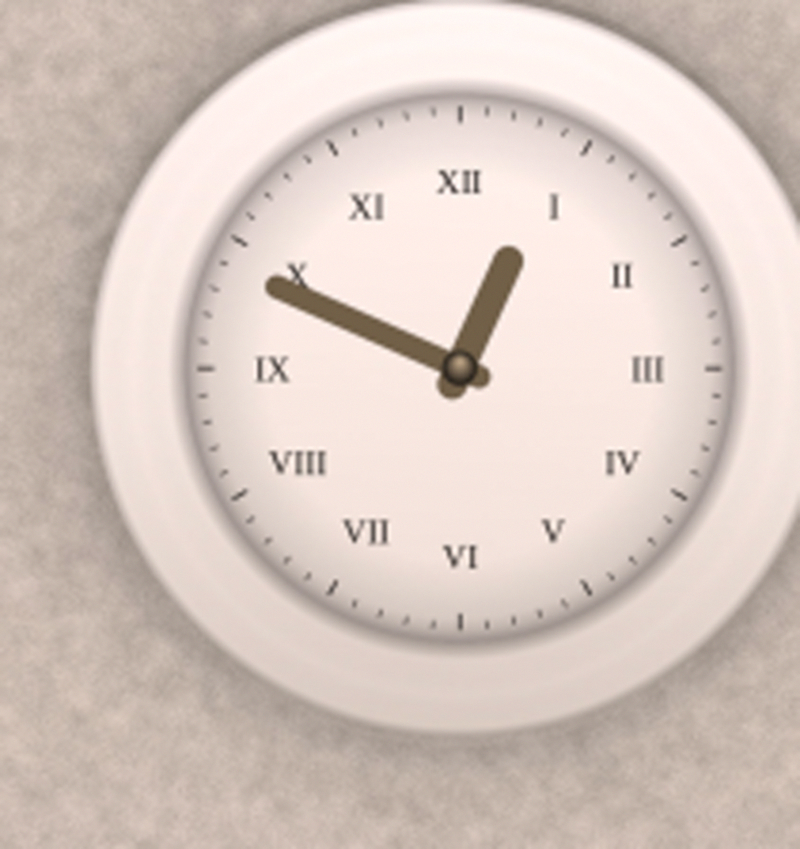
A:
12h49
